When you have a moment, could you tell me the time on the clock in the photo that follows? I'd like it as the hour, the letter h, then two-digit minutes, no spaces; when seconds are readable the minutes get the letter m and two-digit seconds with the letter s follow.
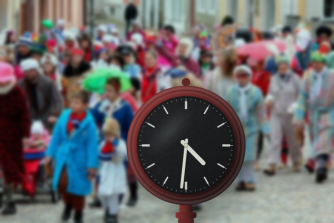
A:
4h31
